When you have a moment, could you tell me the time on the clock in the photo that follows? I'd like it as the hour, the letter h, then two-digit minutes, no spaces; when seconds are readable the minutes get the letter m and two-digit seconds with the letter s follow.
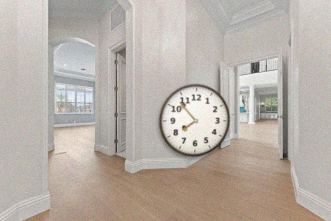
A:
7h53
